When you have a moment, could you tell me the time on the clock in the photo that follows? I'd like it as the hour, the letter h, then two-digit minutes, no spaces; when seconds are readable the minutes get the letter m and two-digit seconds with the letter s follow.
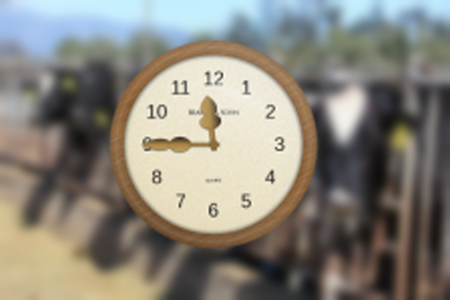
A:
11h45
